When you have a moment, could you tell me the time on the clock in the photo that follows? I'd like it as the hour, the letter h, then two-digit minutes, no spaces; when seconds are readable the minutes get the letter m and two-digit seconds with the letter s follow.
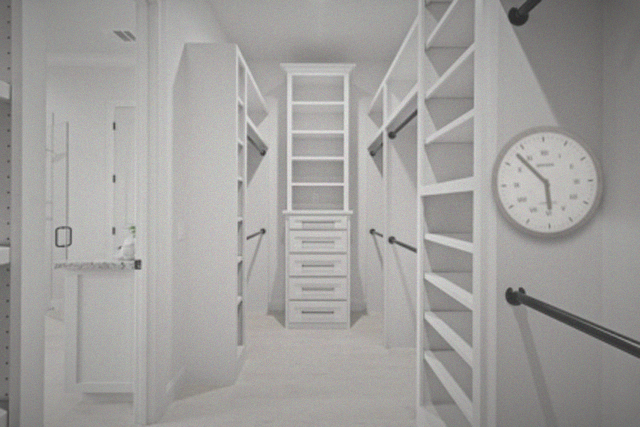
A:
5h53
